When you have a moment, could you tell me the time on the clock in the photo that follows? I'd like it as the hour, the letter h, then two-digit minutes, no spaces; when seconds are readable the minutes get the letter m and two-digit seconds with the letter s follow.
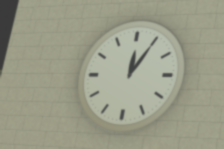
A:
12h05
